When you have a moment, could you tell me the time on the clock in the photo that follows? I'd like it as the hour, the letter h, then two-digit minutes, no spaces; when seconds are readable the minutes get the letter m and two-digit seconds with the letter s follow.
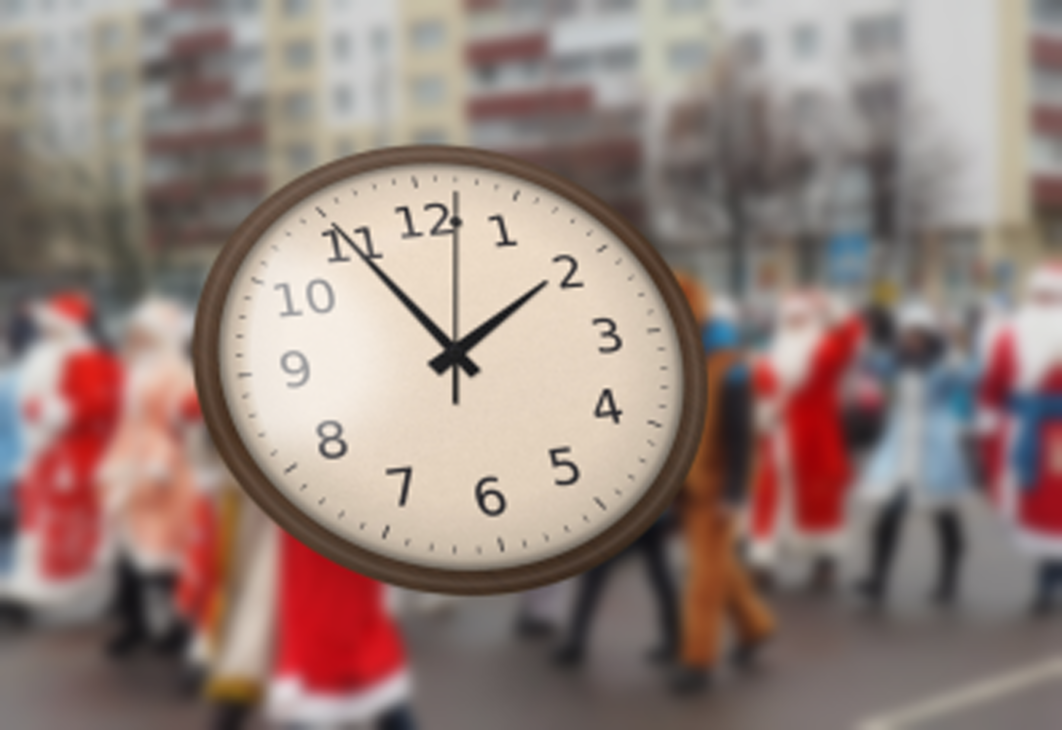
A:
1h55m02s
